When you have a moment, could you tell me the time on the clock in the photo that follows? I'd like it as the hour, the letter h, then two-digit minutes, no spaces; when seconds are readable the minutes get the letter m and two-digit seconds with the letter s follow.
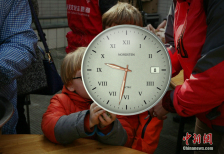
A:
9h32
